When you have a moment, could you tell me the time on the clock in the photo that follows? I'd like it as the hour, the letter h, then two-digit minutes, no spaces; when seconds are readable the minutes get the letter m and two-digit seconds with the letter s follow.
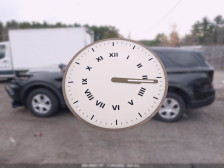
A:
3h16
